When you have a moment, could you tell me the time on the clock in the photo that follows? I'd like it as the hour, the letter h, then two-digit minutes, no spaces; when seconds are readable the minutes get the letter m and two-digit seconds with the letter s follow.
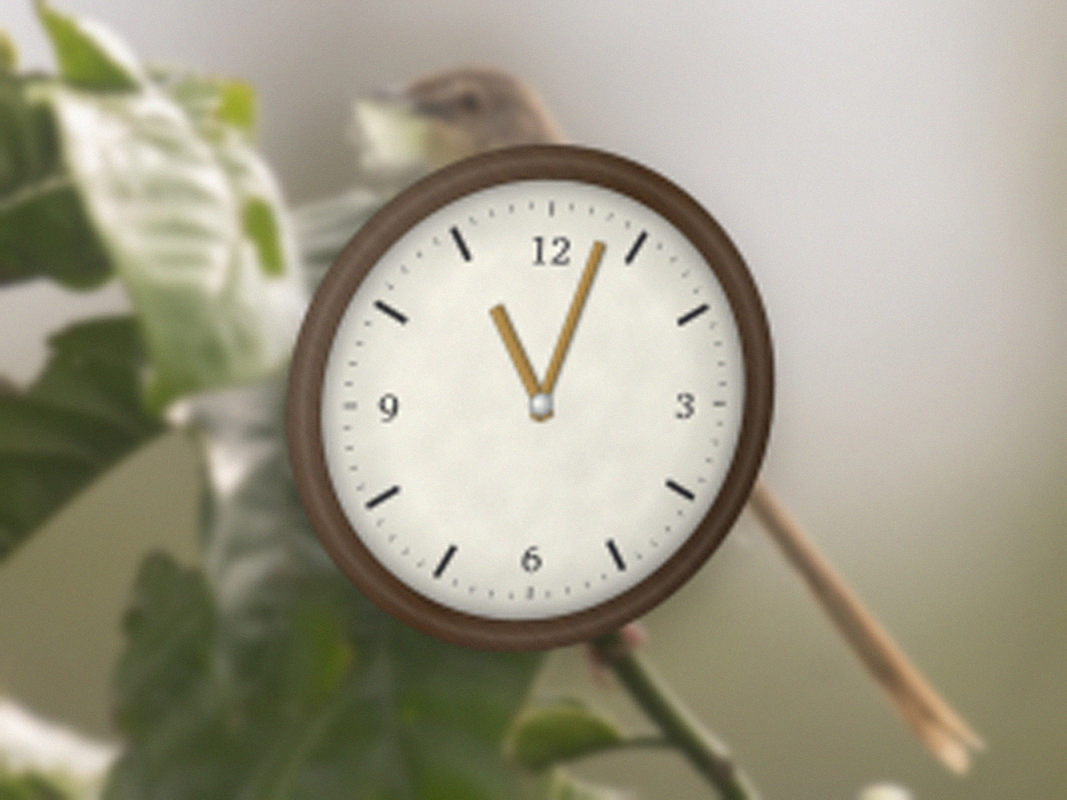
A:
11h03
